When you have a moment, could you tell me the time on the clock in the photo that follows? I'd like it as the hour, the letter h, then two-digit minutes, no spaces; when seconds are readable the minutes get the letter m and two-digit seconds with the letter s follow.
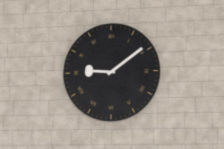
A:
9h09
